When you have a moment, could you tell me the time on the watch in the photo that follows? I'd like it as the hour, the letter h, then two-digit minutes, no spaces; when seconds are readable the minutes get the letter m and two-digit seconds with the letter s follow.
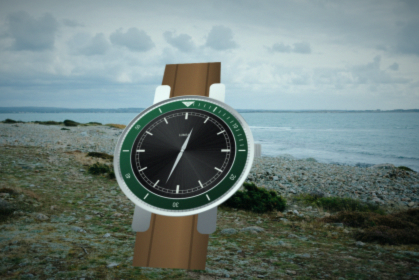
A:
12h33
